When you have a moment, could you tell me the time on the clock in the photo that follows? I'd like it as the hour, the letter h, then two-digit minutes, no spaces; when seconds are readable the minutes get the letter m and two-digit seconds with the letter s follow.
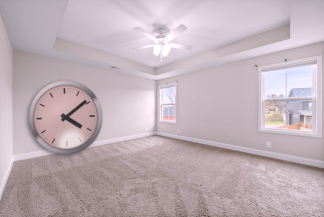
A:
4h09
